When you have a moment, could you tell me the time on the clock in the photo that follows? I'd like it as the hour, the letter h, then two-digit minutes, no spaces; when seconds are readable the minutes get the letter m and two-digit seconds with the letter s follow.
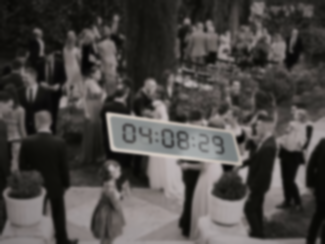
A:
4h08m29s
